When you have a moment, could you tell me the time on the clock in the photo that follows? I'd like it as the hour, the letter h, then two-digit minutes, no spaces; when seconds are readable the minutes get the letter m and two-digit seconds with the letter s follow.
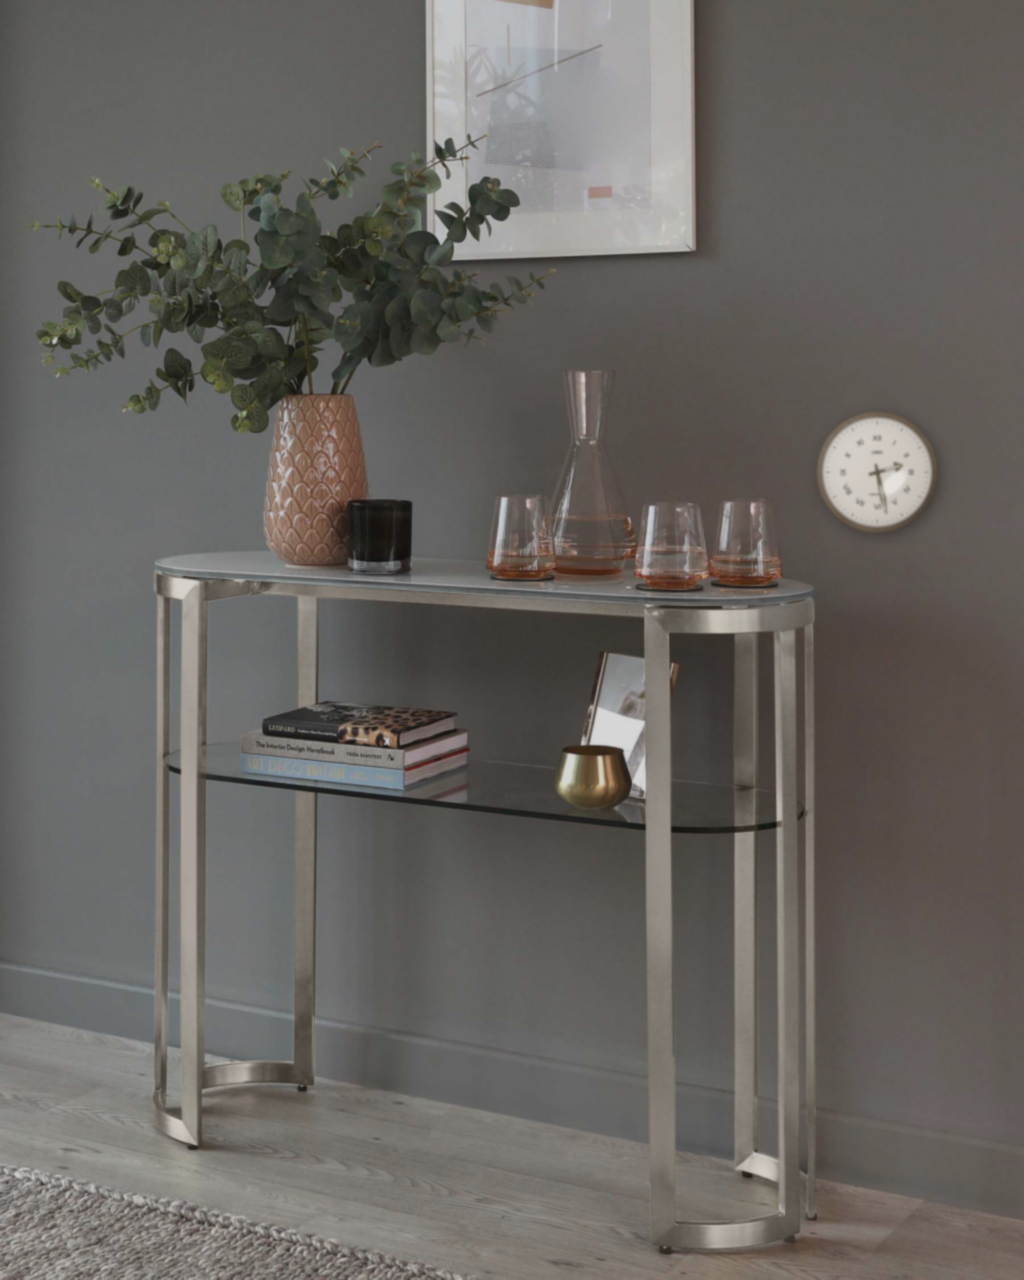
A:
2h28
